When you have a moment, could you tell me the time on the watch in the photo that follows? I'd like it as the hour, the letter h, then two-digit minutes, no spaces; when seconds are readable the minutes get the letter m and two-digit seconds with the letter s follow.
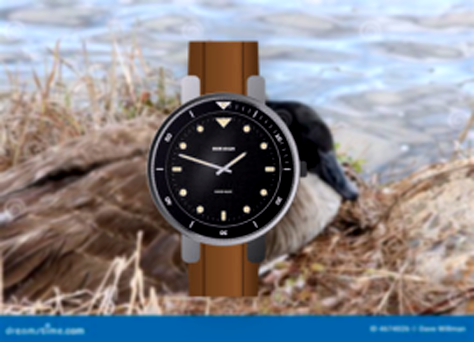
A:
1h48
